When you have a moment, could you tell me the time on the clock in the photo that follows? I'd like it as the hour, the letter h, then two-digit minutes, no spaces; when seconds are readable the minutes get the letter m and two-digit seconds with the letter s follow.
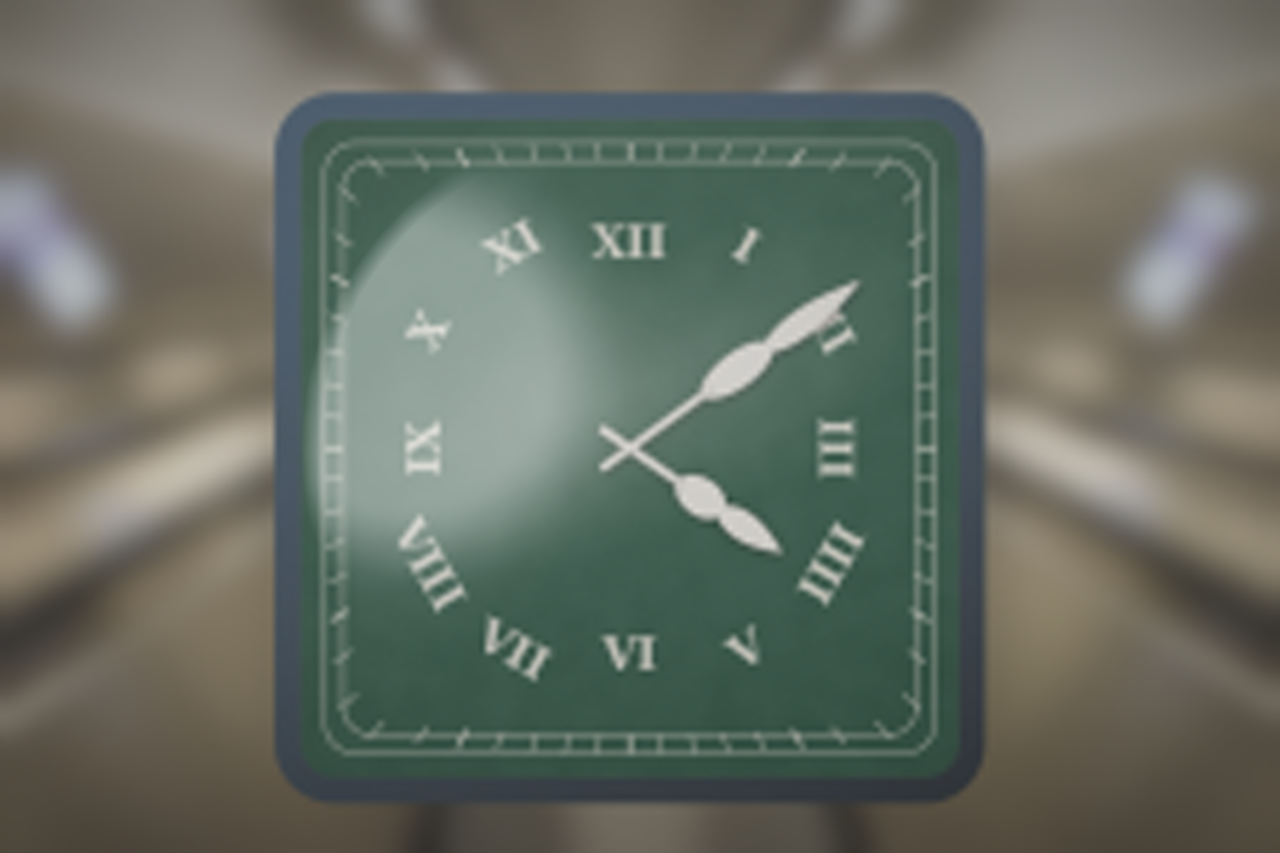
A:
4h09
